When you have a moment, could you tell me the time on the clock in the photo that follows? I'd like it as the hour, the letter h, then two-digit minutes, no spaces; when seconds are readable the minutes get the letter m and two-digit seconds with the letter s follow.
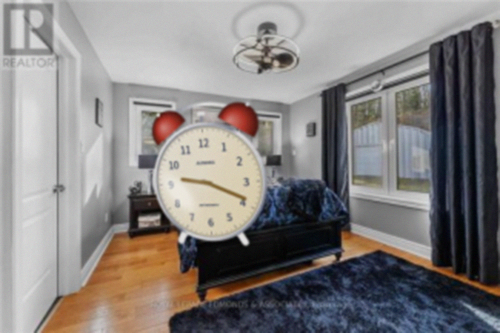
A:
9h19
